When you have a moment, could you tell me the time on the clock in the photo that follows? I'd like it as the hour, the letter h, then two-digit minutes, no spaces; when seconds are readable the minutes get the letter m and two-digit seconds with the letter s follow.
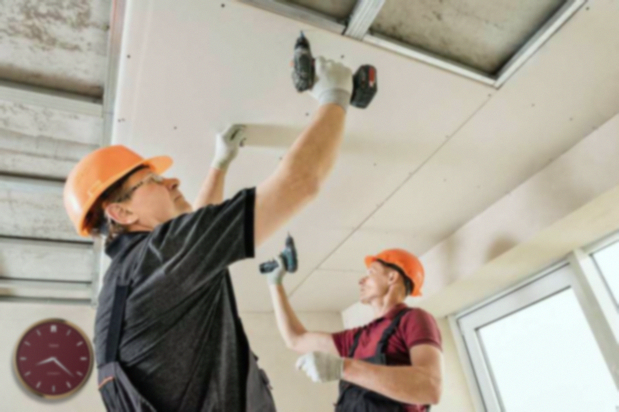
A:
8h22
